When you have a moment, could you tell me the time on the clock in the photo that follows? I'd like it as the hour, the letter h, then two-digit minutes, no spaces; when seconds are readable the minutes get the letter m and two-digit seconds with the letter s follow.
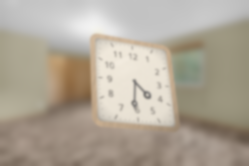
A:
4h31
